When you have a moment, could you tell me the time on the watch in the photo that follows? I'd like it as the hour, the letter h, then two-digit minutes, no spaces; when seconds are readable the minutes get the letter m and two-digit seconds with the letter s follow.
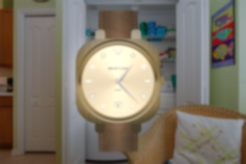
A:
1h23
